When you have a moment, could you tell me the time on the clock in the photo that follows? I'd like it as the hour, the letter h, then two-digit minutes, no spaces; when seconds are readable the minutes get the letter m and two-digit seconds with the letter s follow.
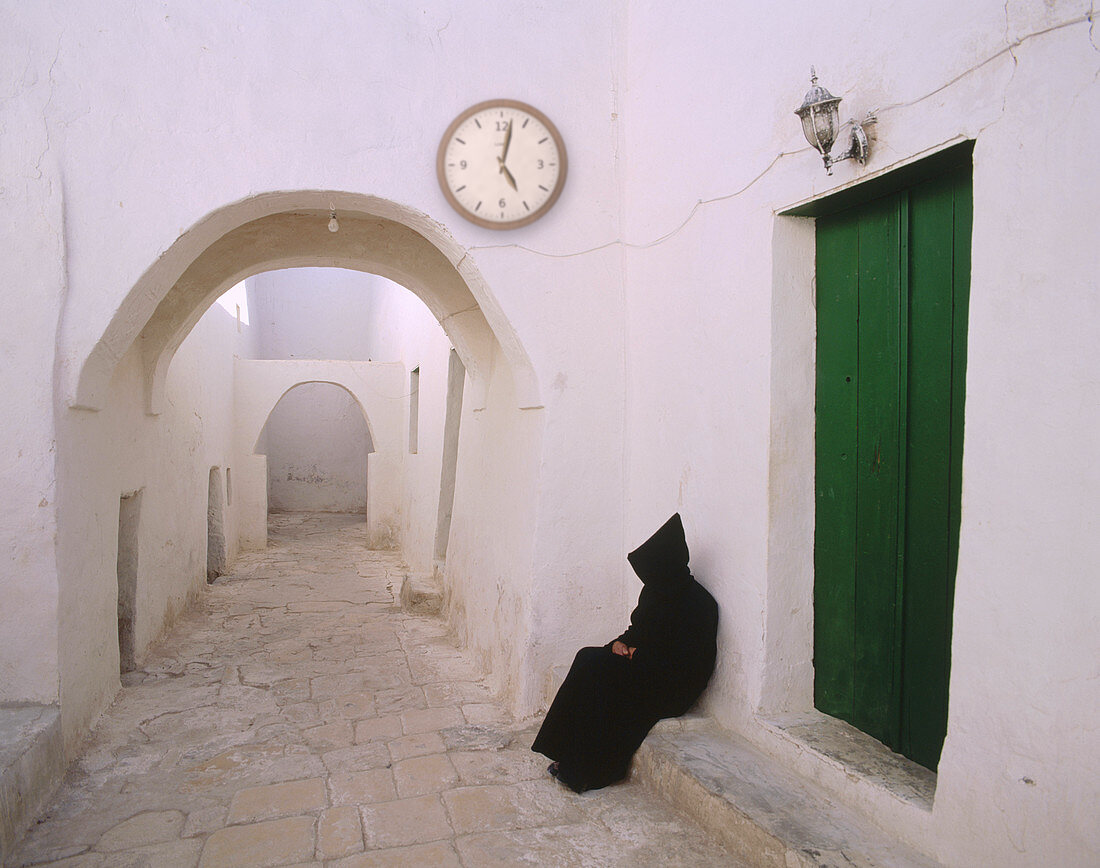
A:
5h02
